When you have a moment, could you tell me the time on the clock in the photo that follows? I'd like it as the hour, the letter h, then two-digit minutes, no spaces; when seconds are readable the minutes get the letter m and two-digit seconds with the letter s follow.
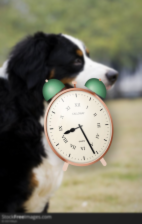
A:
8h26
